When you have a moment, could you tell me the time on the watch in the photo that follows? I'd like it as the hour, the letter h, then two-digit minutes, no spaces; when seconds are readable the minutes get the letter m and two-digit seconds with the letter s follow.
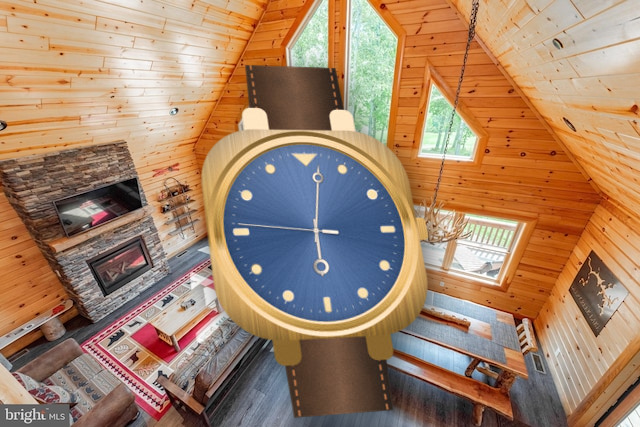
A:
6h01m46s
